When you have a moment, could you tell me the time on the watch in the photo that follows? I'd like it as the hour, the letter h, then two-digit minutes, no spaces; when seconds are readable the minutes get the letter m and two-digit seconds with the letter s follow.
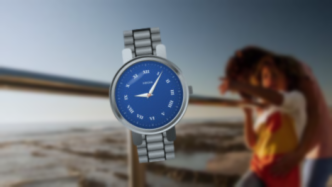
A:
9h06
